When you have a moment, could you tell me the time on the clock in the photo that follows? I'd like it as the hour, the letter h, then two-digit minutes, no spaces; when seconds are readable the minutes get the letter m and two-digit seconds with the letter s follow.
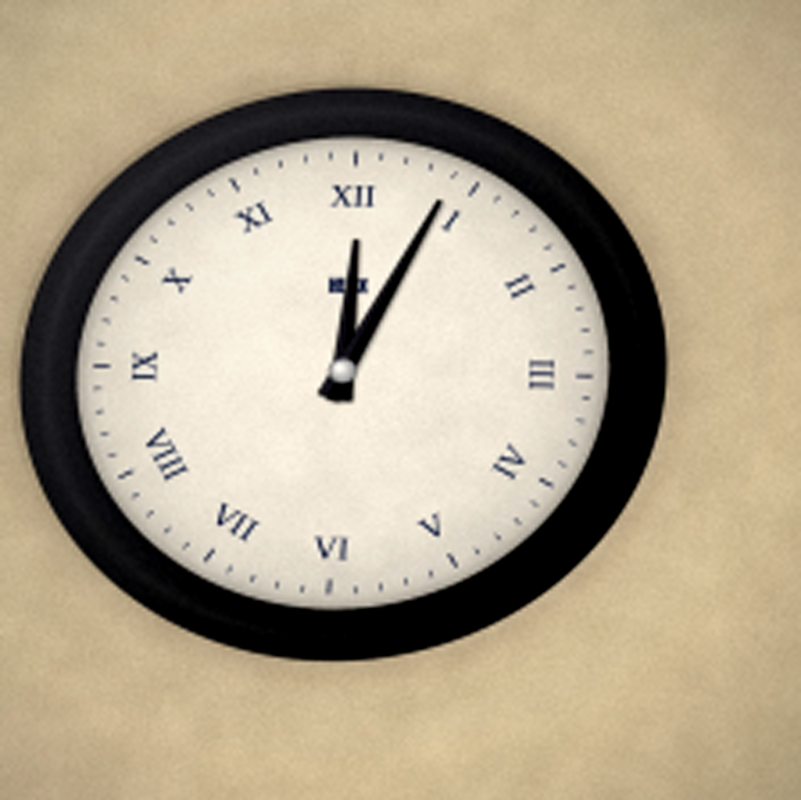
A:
12h04
